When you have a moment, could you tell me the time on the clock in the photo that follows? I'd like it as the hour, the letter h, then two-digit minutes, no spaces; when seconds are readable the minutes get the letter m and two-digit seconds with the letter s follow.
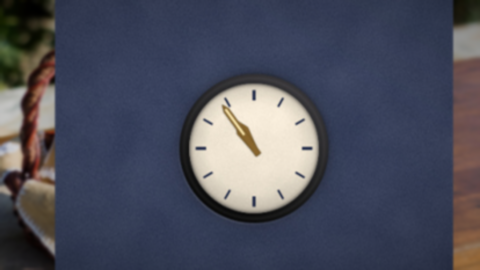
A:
10h54
